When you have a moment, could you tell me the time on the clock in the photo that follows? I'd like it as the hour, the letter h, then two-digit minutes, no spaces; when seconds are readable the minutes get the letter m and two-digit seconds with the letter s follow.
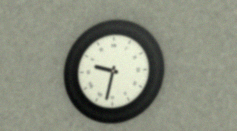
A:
9h32
